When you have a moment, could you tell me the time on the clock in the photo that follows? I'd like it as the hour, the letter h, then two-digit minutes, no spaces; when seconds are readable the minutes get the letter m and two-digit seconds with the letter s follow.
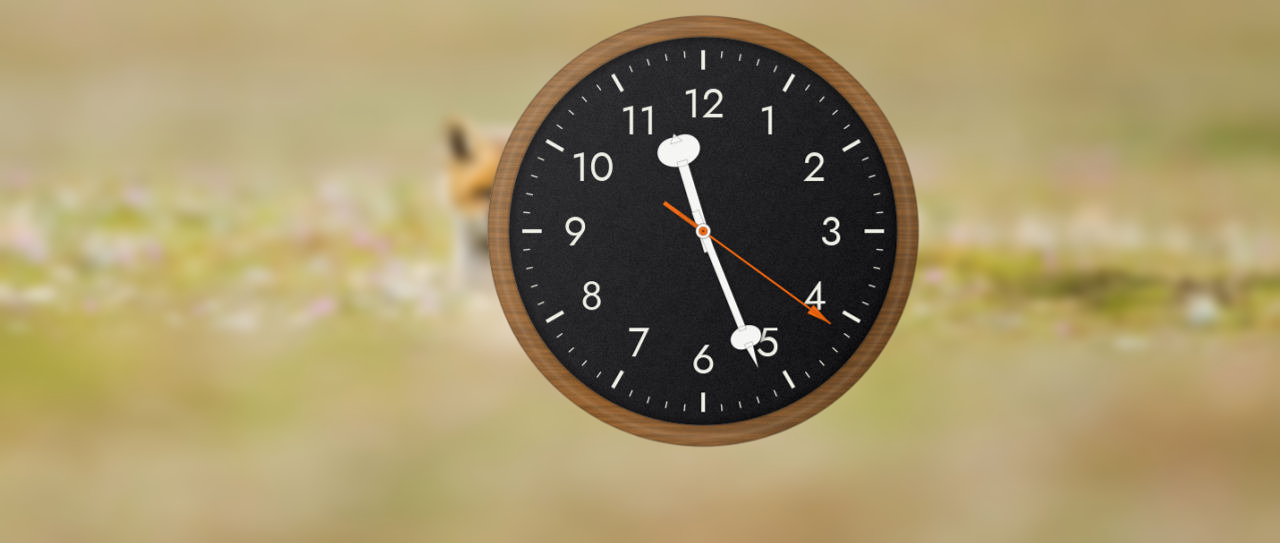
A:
11h26m21s
